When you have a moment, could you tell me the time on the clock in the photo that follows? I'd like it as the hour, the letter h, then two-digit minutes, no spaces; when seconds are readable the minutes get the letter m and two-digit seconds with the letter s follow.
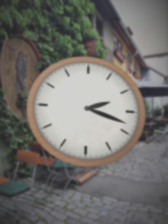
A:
2h18
